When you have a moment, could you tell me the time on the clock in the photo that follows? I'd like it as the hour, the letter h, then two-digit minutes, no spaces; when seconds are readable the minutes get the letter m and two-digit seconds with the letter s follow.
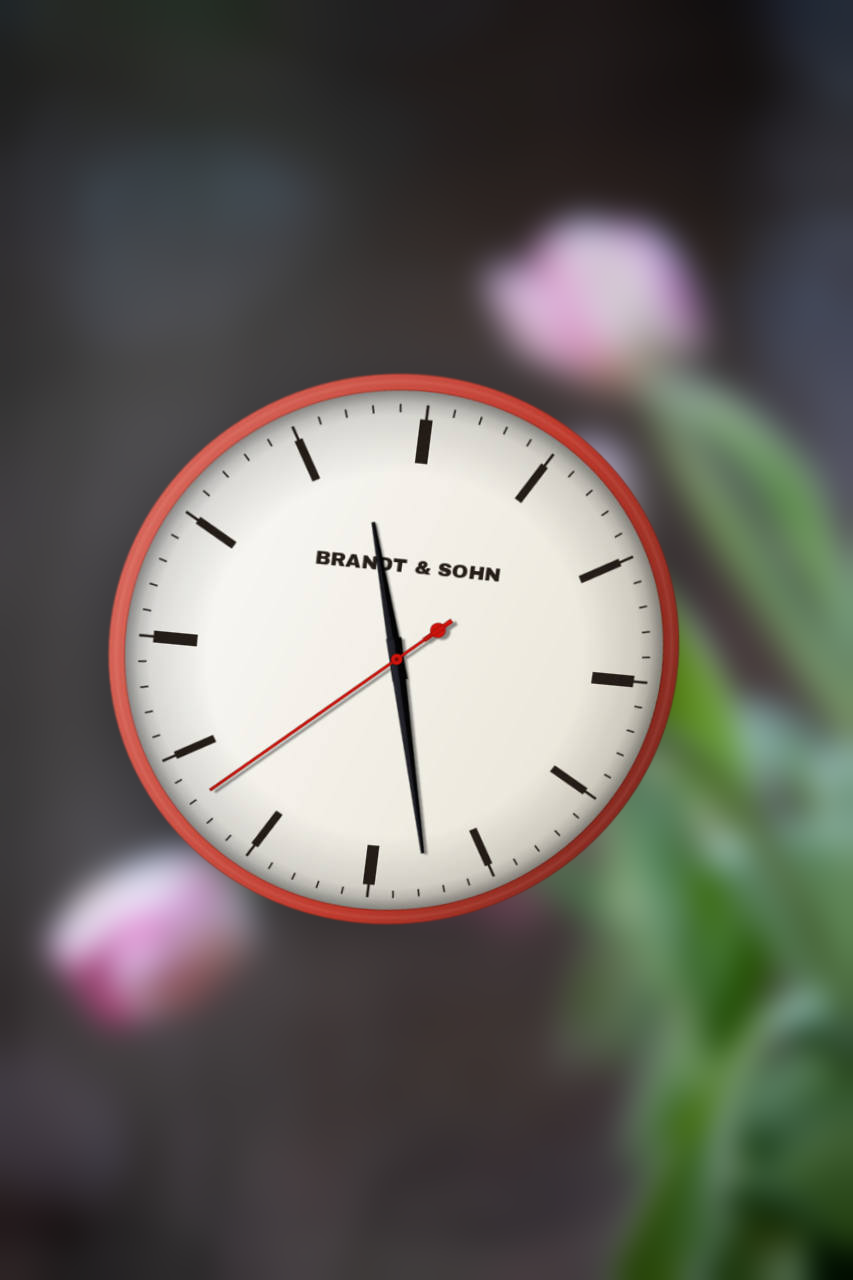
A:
11h27m38s
